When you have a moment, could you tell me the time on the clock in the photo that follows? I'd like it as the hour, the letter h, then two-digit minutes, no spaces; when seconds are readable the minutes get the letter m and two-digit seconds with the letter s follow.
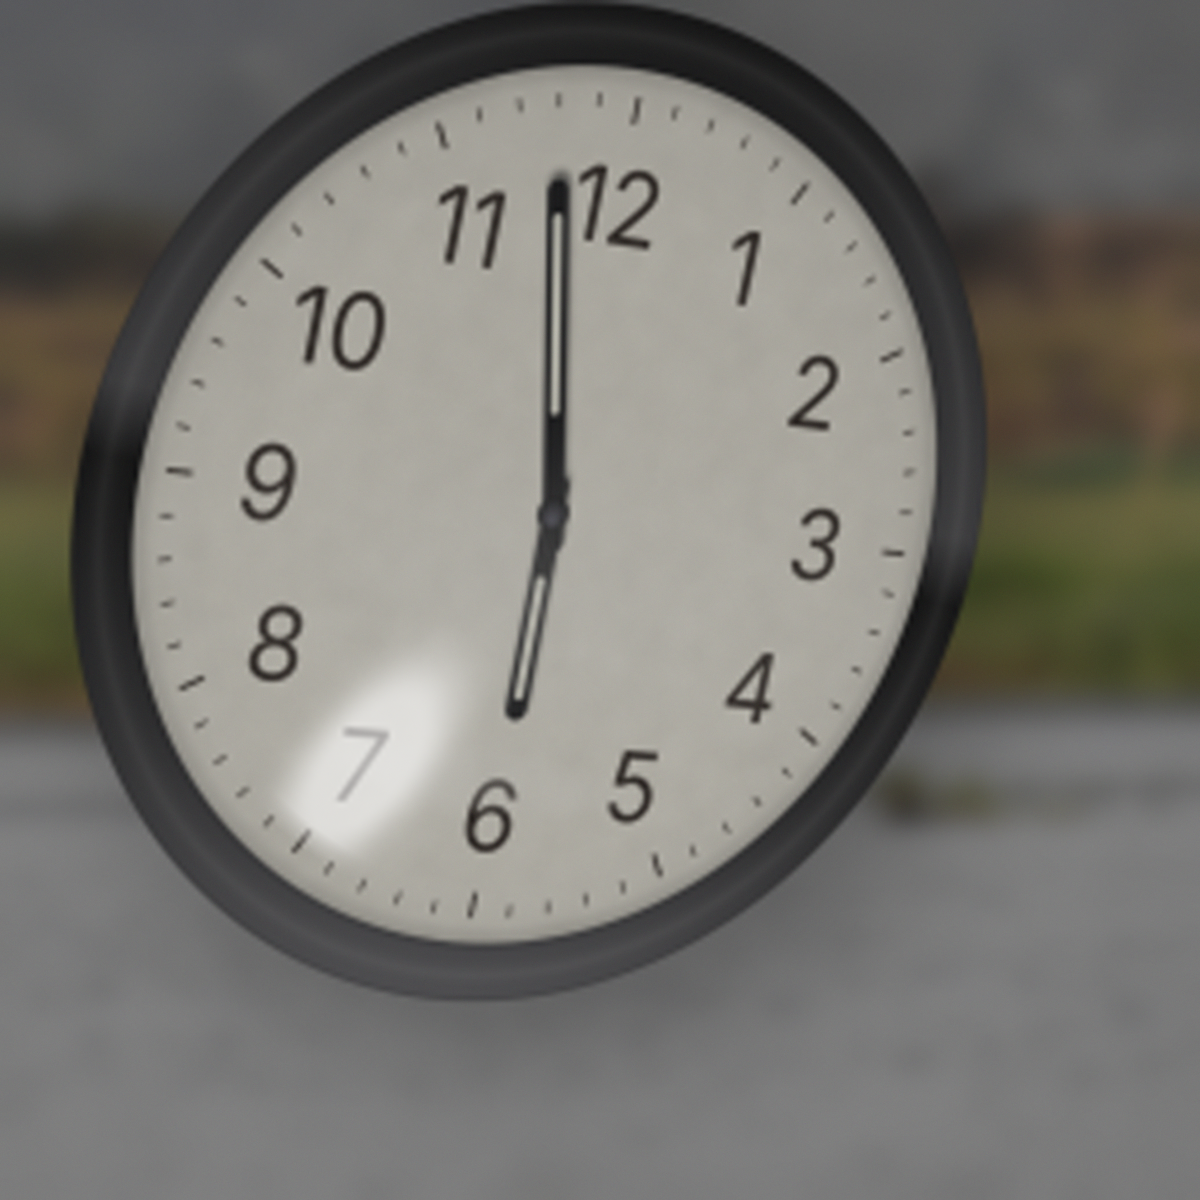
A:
5h58
